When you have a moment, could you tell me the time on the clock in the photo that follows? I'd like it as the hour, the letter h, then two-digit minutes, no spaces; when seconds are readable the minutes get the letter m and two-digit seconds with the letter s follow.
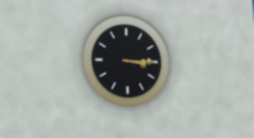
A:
3h15
